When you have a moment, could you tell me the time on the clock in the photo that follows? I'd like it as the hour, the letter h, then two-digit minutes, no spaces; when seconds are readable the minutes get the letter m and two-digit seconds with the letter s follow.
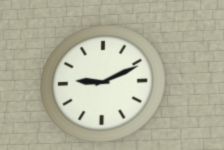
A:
9h11
